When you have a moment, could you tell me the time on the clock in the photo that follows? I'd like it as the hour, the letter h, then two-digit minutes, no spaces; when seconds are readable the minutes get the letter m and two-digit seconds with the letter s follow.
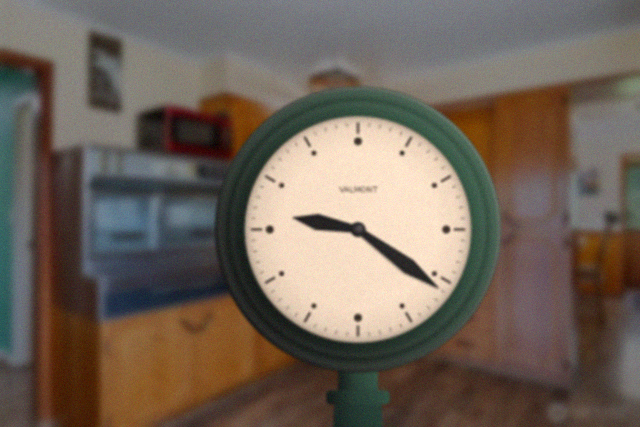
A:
9h21
